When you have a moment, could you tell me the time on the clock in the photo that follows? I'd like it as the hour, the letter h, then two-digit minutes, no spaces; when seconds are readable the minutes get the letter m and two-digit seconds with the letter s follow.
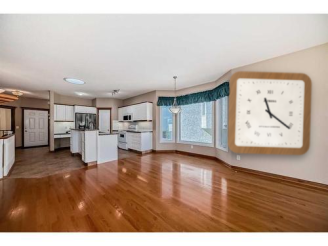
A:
11h21
